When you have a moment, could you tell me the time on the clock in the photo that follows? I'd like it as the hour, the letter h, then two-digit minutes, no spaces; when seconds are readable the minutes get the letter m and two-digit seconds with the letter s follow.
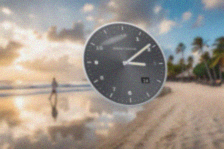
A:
3h09
